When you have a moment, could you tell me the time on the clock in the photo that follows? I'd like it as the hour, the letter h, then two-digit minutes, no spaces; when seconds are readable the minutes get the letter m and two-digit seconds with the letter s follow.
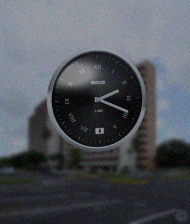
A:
2h19
